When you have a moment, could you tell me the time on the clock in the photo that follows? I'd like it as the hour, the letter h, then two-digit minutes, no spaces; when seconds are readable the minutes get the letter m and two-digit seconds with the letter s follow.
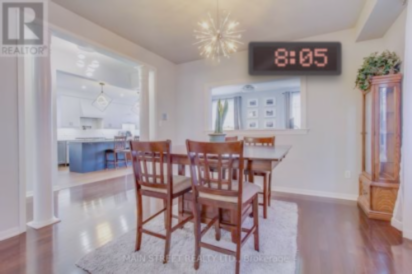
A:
8h05
